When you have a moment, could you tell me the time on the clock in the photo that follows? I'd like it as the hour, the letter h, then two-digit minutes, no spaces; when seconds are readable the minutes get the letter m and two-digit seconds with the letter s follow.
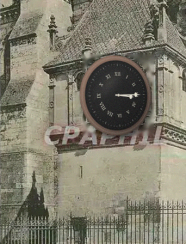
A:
3h15
